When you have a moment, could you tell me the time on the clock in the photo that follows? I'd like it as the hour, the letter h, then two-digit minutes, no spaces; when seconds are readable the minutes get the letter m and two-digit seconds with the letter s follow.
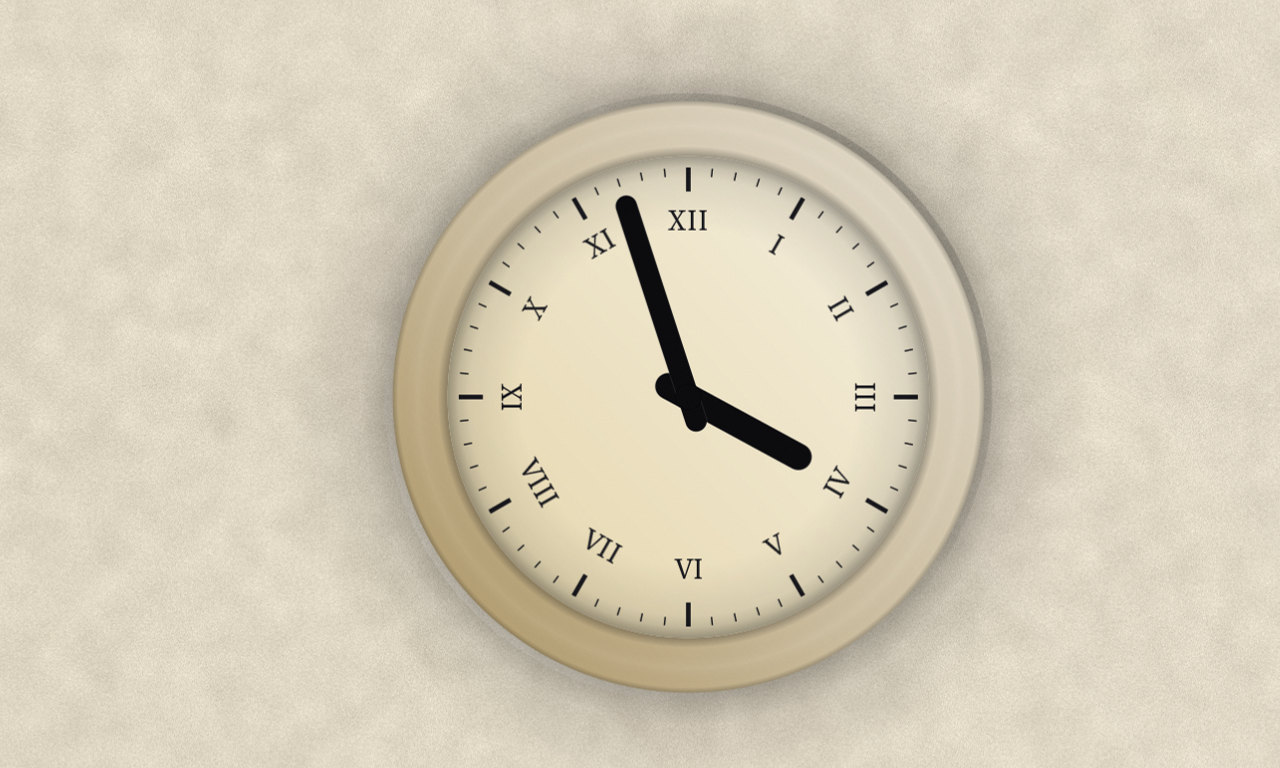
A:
3h57
